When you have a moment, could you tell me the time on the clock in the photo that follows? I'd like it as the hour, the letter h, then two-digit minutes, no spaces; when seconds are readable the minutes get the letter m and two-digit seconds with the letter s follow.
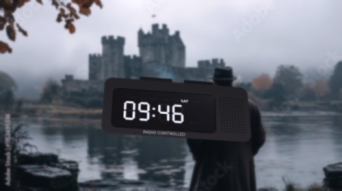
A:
9h46
